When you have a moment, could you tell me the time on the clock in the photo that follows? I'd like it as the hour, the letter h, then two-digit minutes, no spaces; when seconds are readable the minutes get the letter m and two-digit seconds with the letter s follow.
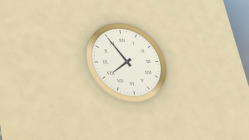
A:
7h55
